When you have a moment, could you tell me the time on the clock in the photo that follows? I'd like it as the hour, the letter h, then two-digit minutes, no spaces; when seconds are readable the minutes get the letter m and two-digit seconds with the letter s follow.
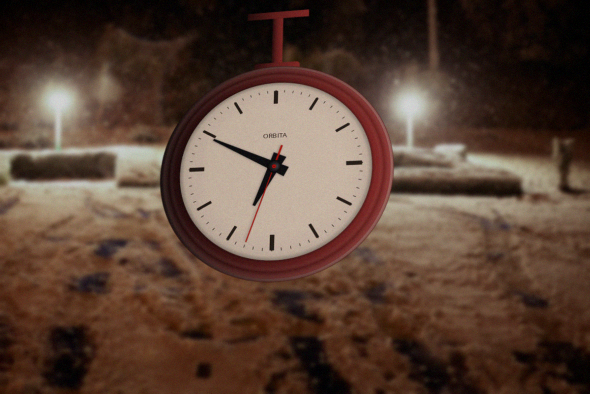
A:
6h49m33s
